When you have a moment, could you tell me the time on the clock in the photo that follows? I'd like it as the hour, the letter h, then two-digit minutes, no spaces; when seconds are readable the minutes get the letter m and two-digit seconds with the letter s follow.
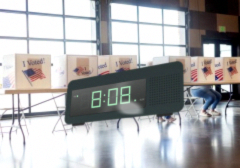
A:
8h08
